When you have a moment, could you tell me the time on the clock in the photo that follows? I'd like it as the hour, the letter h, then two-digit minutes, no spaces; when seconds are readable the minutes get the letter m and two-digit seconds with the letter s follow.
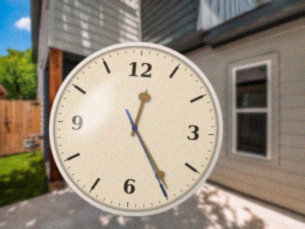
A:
12h24m25s
